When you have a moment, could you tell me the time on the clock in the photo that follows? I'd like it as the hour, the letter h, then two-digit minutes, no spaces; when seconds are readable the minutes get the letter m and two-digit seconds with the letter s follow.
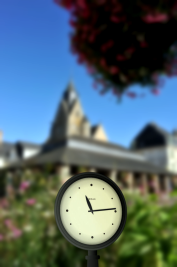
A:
11h14
